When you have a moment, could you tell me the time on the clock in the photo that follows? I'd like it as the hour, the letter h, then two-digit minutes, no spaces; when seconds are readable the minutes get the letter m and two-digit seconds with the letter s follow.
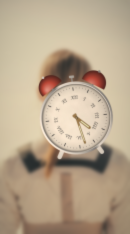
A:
4h28
